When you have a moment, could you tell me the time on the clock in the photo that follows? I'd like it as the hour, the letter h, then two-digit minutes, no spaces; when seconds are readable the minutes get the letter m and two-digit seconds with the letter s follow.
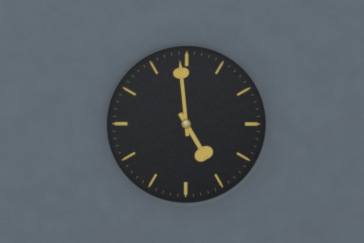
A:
4h59
